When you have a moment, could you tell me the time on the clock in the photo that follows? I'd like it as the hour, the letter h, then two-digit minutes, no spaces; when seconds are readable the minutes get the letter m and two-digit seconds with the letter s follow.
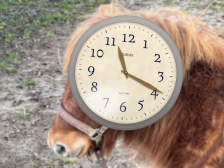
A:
11h19
